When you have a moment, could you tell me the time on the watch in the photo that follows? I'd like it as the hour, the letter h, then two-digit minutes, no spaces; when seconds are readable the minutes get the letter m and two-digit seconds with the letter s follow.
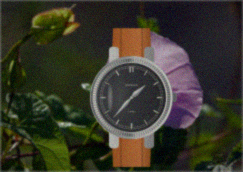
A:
1h37
